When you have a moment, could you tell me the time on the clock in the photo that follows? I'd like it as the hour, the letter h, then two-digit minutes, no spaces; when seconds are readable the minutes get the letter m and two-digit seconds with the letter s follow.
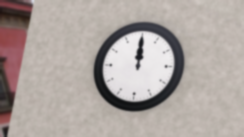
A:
12h00
